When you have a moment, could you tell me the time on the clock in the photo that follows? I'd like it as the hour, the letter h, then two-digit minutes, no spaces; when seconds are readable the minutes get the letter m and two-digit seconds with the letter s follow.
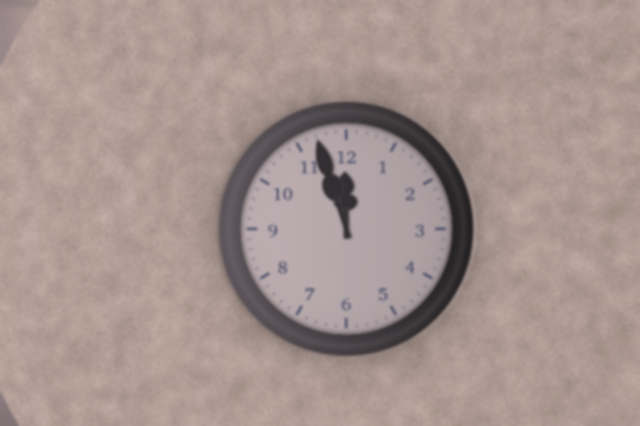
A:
11h57
